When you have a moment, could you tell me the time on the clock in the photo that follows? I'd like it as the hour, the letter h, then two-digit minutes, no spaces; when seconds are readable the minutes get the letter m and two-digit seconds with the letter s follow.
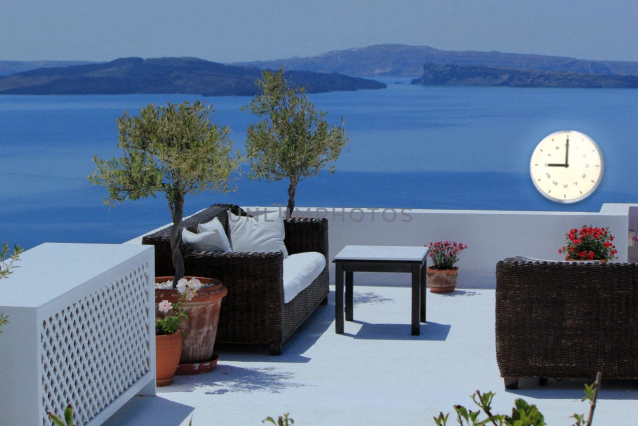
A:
9h00
